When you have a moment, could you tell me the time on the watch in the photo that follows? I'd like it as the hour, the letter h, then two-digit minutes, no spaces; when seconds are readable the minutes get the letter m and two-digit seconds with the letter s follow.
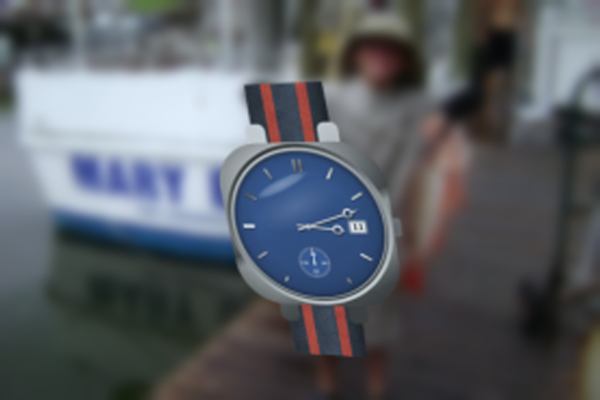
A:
3h12
